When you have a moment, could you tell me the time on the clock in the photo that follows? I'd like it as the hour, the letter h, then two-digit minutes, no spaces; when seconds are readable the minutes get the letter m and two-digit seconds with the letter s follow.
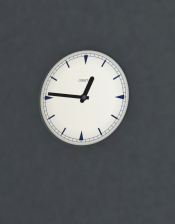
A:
12h46
